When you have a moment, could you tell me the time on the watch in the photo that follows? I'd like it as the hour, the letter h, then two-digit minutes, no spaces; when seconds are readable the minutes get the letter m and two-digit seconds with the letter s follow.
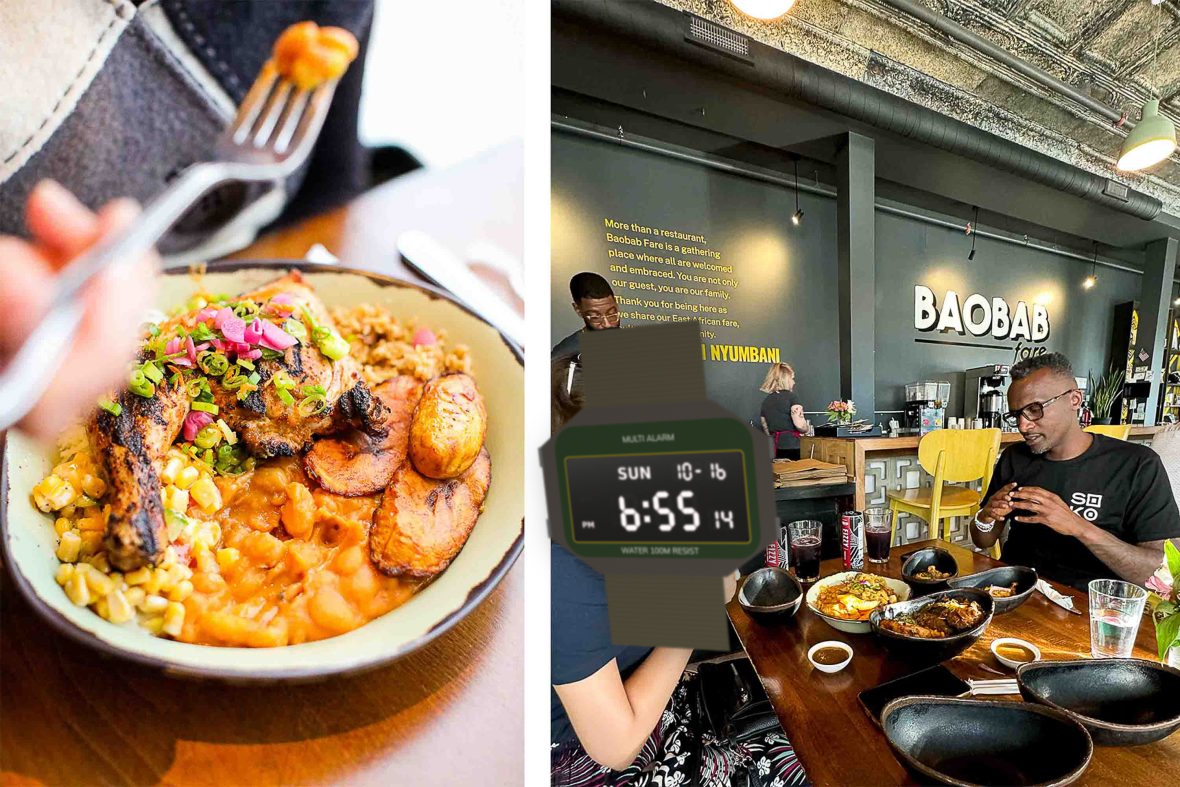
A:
6h55m14s
